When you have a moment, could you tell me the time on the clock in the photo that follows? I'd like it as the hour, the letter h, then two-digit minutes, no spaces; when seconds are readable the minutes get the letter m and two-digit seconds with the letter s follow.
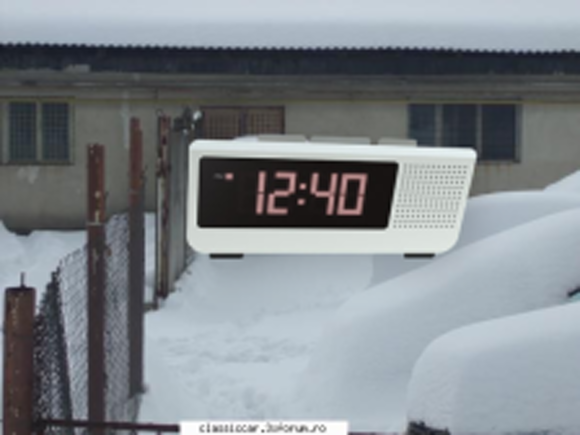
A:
12h40
